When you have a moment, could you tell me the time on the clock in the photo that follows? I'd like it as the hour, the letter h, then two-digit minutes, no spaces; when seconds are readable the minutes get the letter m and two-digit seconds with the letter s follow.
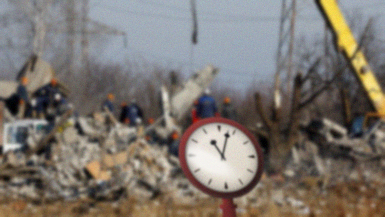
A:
11h03
